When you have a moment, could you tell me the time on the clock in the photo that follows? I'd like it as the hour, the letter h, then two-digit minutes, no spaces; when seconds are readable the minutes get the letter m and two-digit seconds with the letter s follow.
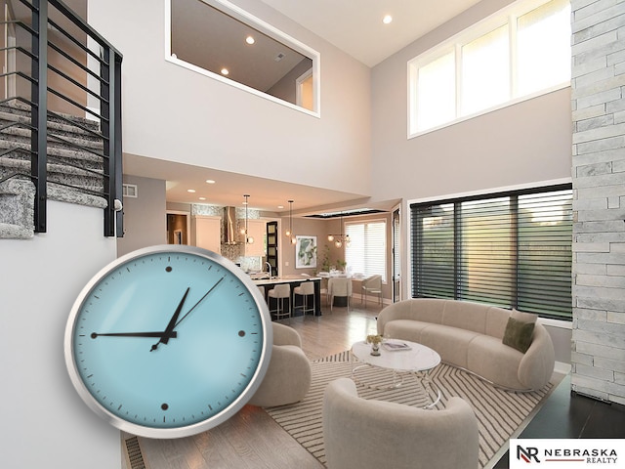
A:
12h45m07s
